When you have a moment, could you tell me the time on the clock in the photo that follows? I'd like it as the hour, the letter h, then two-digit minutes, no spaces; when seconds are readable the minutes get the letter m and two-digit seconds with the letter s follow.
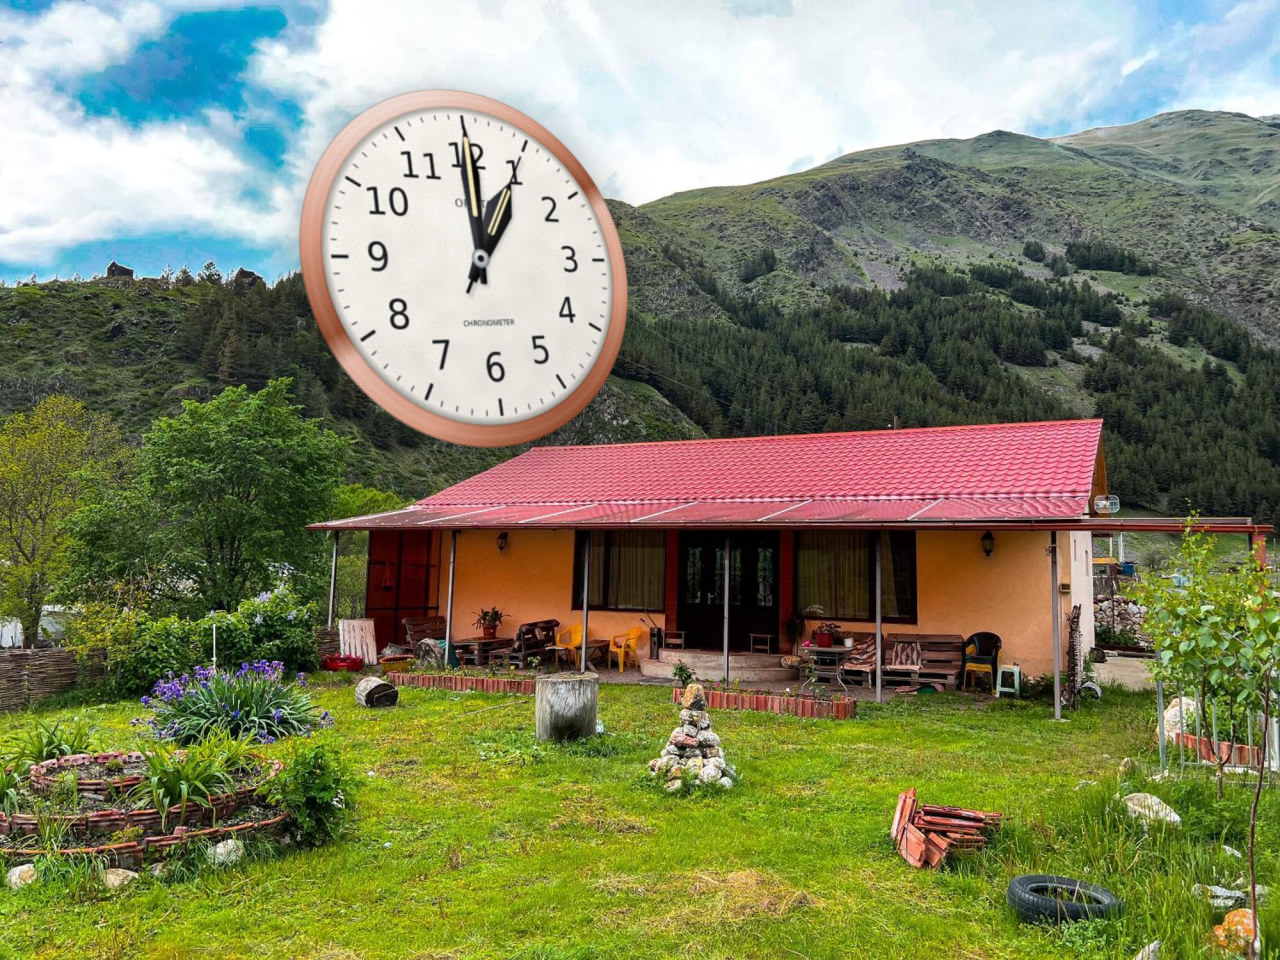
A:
1h00m05s
